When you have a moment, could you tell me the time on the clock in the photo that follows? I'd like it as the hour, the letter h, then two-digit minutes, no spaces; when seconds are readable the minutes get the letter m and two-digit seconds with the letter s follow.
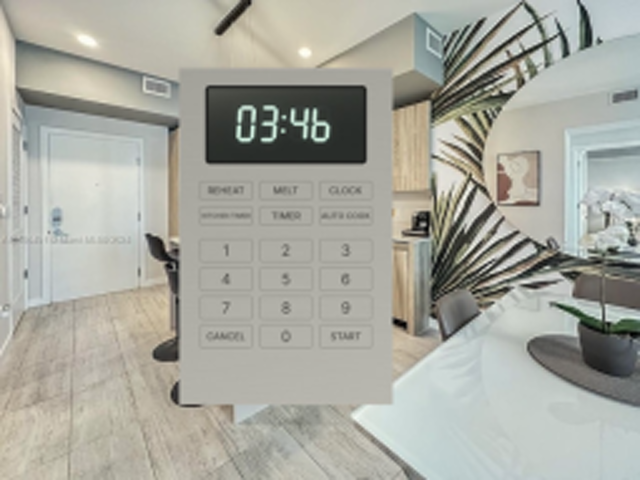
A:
3h46
